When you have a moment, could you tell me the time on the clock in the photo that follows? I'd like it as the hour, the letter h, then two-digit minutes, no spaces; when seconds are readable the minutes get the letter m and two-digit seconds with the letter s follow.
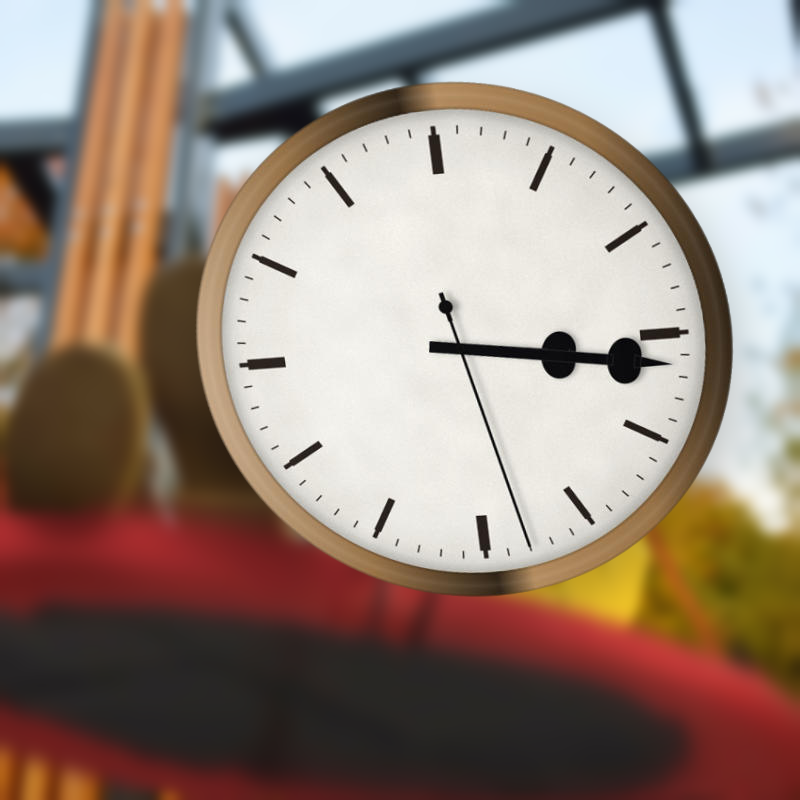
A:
3h16m28s
